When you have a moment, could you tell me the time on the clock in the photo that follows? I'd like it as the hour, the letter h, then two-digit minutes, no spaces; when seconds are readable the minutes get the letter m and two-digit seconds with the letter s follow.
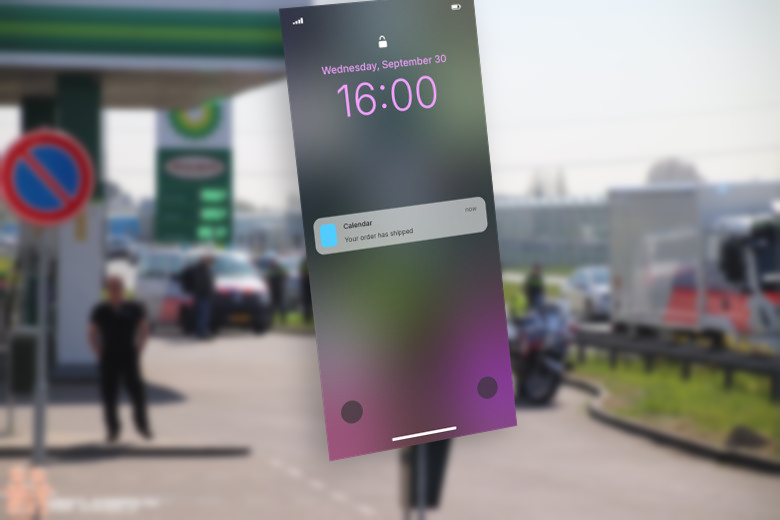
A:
16h00
